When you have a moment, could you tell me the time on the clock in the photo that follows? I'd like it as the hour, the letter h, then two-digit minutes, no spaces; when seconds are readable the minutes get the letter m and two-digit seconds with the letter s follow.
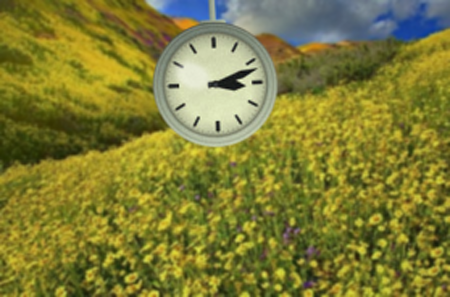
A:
3h12
